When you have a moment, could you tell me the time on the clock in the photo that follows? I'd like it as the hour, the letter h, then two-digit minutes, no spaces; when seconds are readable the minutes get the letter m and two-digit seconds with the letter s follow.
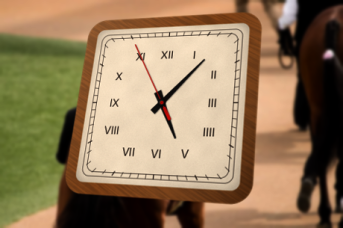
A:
5h06m55s
